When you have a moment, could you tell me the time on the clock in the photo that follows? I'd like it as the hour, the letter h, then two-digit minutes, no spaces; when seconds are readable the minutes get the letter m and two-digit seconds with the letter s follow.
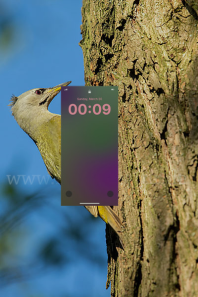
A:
0h09
